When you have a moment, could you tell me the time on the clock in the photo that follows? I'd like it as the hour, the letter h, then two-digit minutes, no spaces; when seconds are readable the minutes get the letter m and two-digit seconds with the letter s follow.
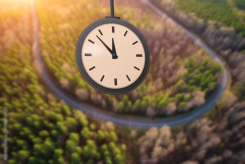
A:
11h53
